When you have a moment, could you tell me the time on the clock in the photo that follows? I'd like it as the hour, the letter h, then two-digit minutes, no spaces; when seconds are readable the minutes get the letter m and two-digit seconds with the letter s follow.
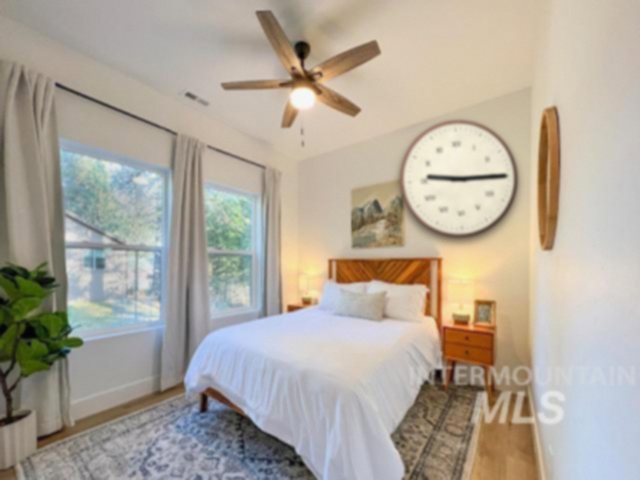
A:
9h15
